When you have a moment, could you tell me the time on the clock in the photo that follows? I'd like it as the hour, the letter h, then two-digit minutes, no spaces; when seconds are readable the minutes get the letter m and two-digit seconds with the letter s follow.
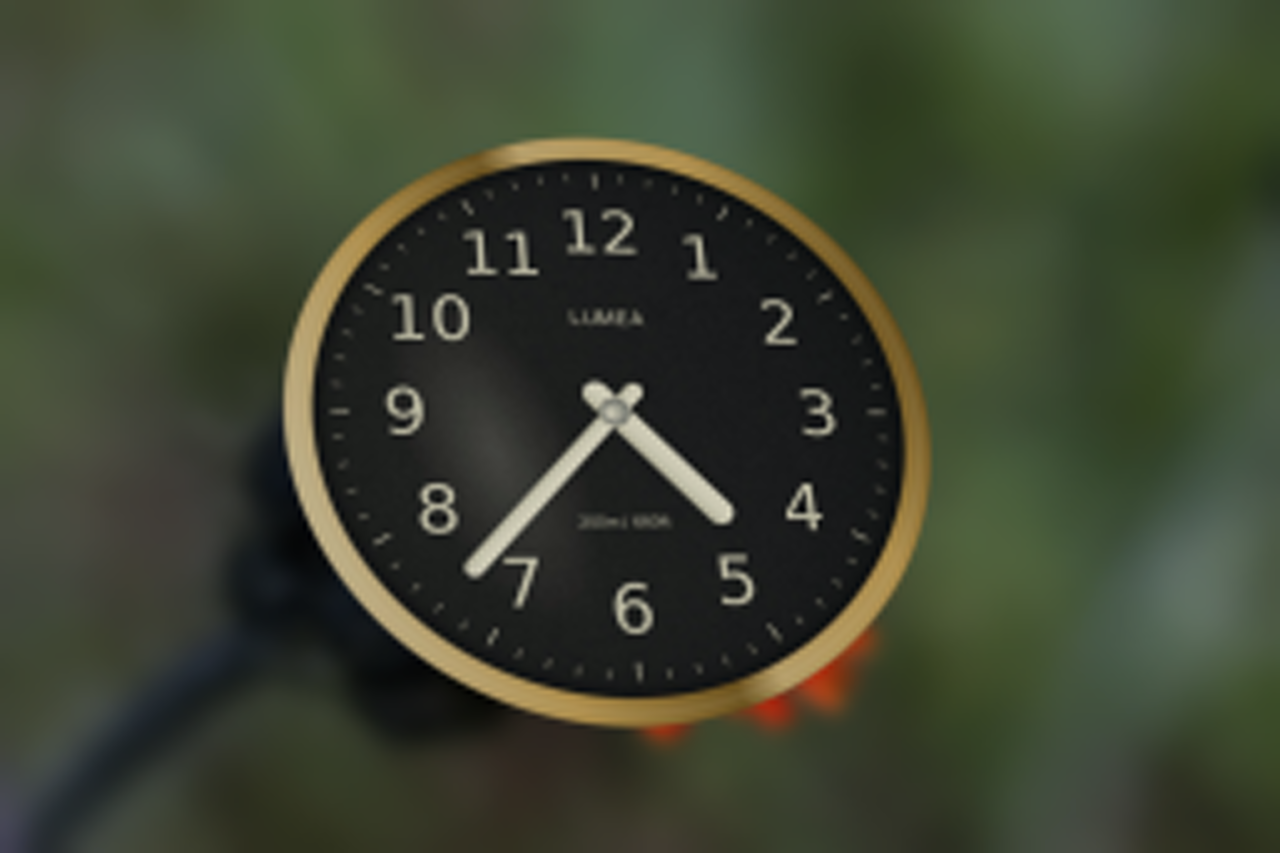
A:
4h37
